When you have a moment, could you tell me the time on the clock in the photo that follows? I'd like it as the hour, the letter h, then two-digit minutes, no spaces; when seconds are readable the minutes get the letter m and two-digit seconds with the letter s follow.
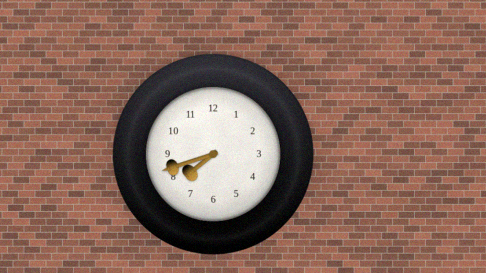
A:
7h42
